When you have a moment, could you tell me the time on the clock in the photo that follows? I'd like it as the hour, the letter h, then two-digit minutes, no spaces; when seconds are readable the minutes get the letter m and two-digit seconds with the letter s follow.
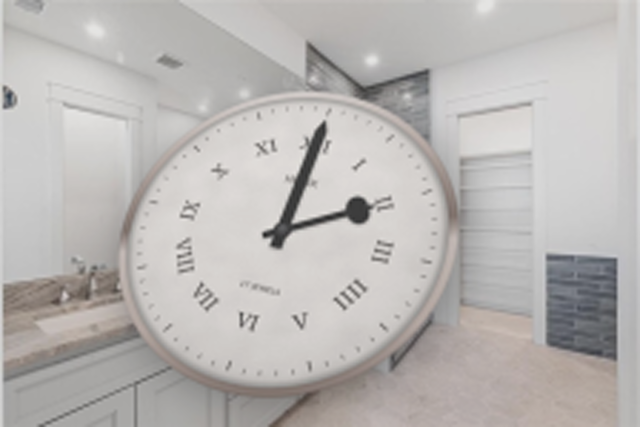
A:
2h00
